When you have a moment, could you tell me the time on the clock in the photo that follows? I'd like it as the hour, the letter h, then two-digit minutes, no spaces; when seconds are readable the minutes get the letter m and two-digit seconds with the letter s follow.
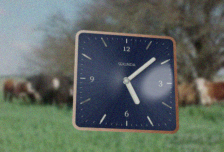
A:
5h08
